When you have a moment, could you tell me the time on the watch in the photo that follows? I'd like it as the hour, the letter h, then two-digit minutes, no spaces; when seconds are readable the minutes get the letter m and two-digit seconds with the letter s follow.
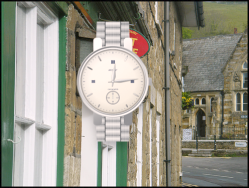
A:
12h14
